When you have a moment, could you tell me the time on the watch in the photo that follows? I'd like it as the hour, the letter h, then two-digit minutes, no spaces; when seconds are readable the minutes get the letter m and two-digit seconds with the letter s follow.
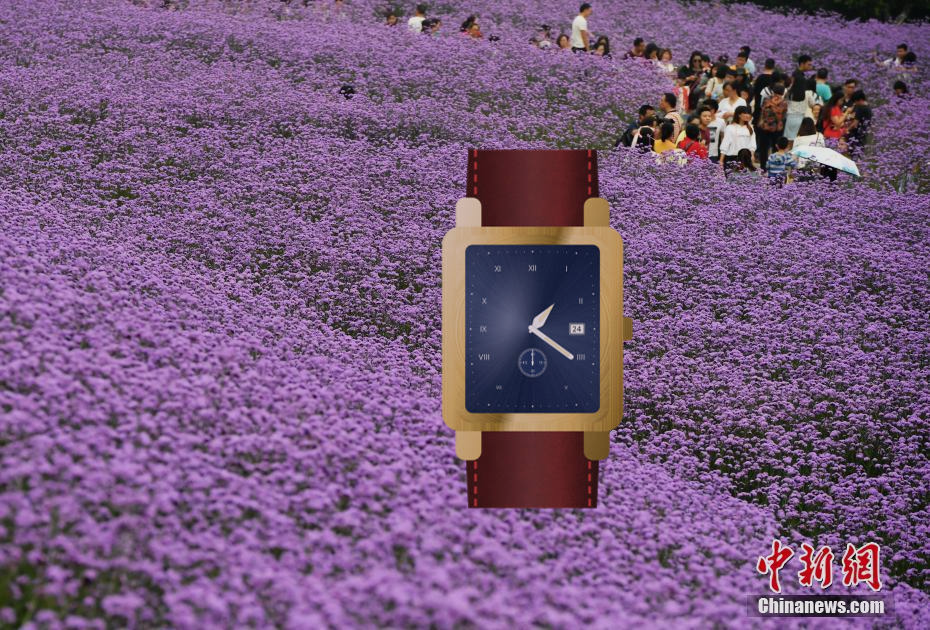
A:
1h21
